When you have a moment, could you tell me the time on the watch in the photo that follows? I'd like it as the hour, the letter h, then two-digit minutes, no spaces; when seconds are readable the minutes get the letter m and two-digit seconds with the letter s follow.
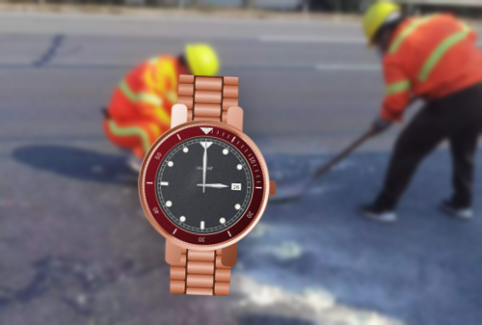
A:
3h00
